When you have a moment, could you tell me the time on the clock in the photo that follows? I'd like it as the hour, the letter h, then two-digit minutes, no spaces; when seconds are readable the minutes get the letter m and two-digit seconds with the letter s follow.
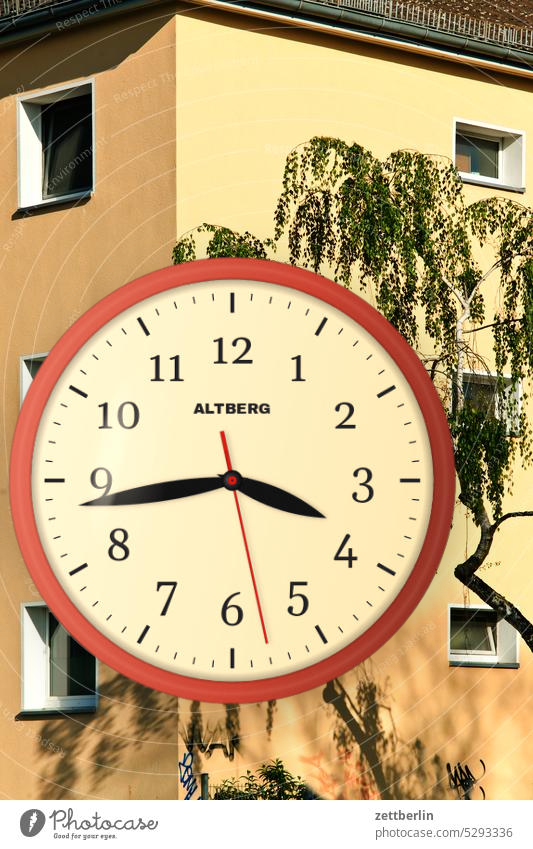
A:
3h43m28s
